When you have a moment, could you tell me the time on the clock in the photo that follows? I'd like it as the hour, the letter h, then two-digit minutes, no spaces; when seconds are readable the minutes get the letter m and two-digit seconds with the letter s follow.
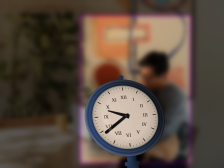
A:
9h39
